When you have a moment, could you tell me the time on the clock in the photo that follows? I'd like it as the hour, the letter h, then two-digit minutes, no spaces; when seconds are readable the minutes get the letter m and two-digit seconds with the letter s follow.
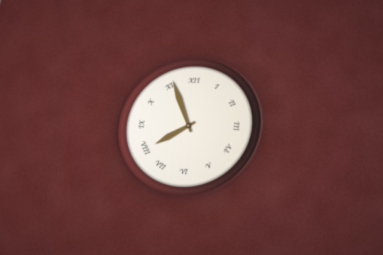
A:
7h56
